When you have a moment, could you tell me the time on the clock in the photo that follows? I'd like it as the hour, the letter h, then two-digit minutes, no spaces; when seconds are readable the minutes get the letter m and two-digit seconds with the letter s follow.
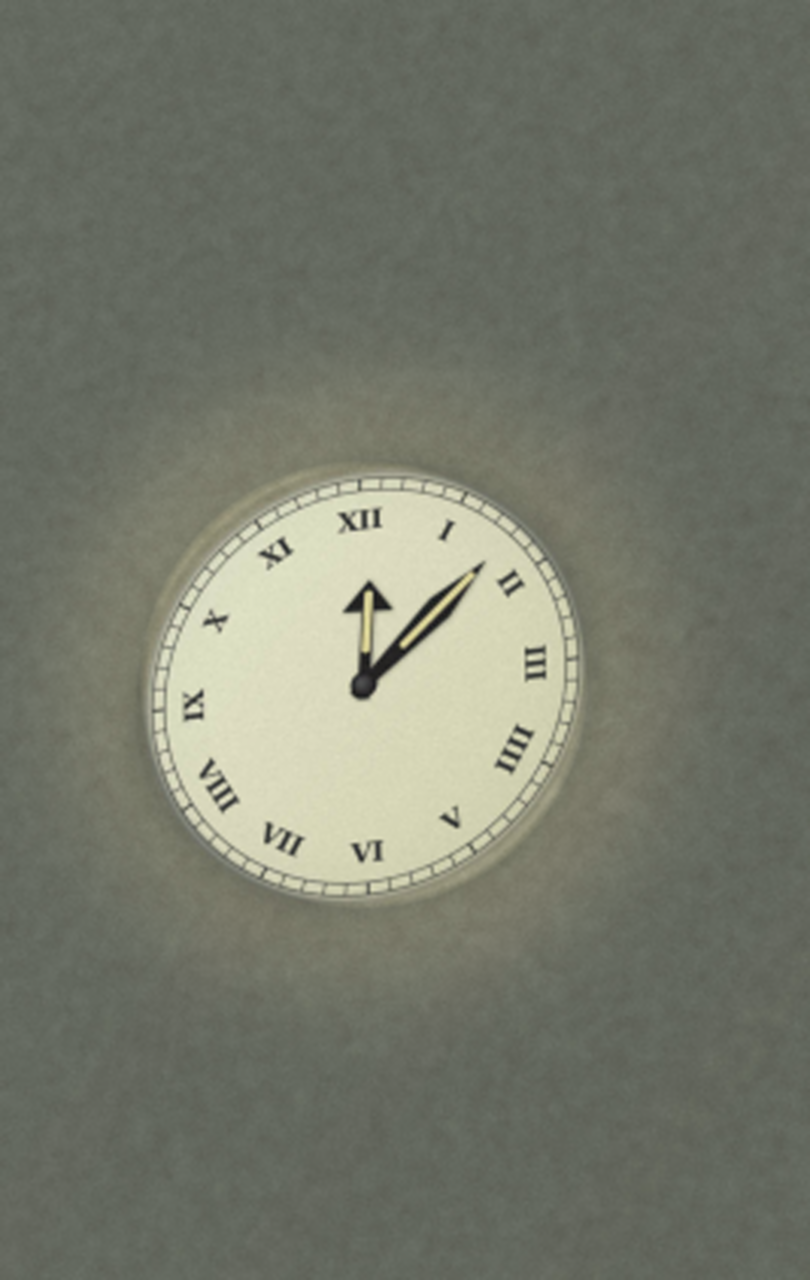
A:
12h08
